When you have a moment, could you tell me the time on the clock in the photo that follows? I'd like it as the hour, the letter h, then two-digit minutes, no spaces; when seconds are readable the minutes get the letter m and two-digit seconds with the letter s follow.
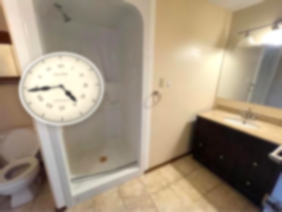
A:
4h44
